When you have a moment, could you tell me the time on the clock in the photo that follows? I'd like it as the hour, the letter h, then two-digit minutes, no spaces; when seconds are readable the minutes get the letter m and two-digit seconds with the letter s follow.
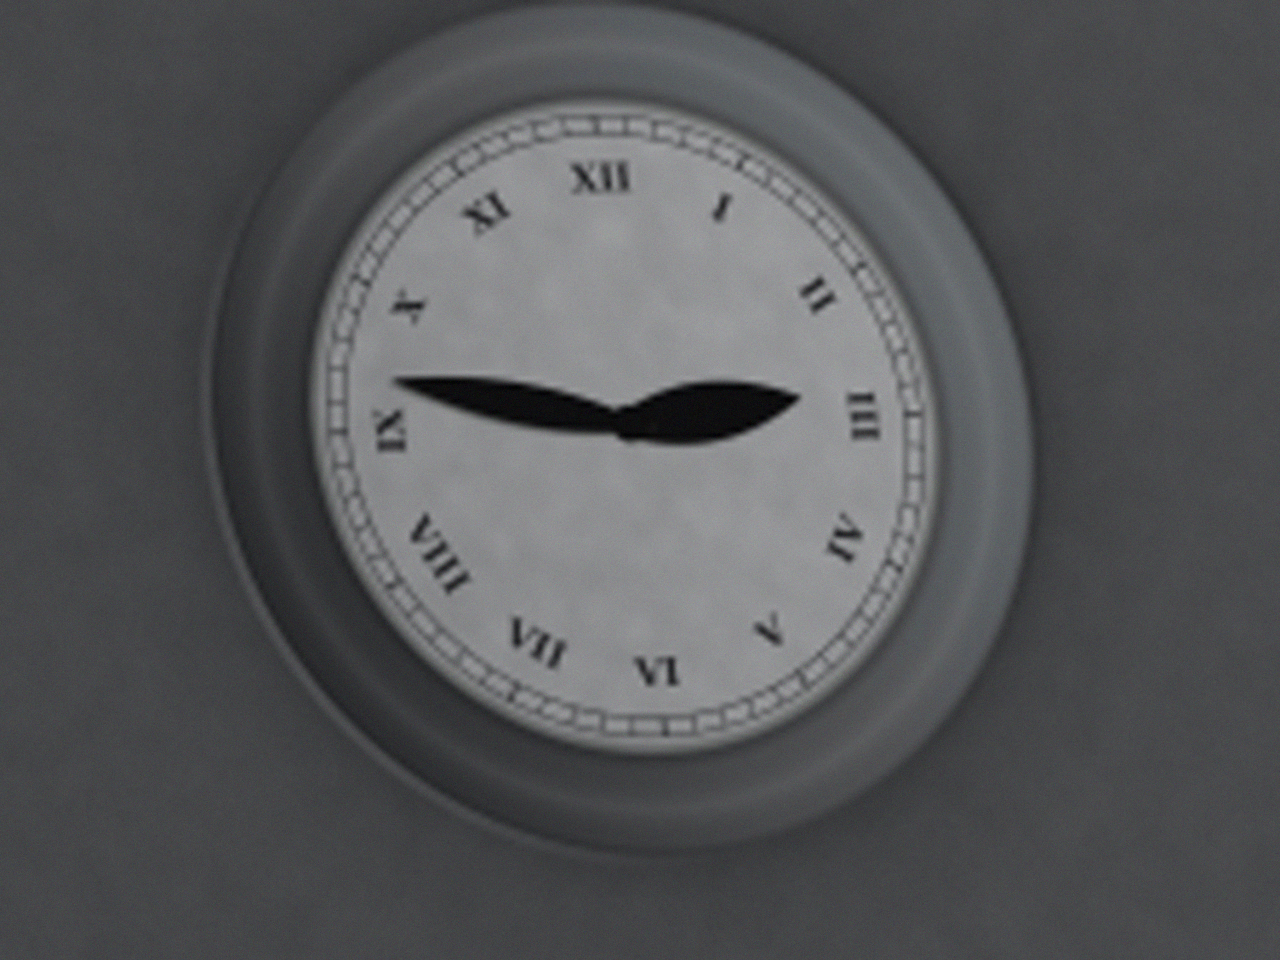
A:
2h47
